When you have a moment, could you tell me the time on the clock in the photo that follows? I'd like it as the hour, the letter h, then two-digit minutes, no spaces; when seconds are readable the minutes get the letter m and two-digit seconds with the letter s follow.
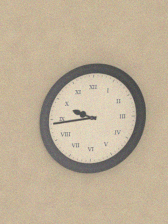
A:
9h44
